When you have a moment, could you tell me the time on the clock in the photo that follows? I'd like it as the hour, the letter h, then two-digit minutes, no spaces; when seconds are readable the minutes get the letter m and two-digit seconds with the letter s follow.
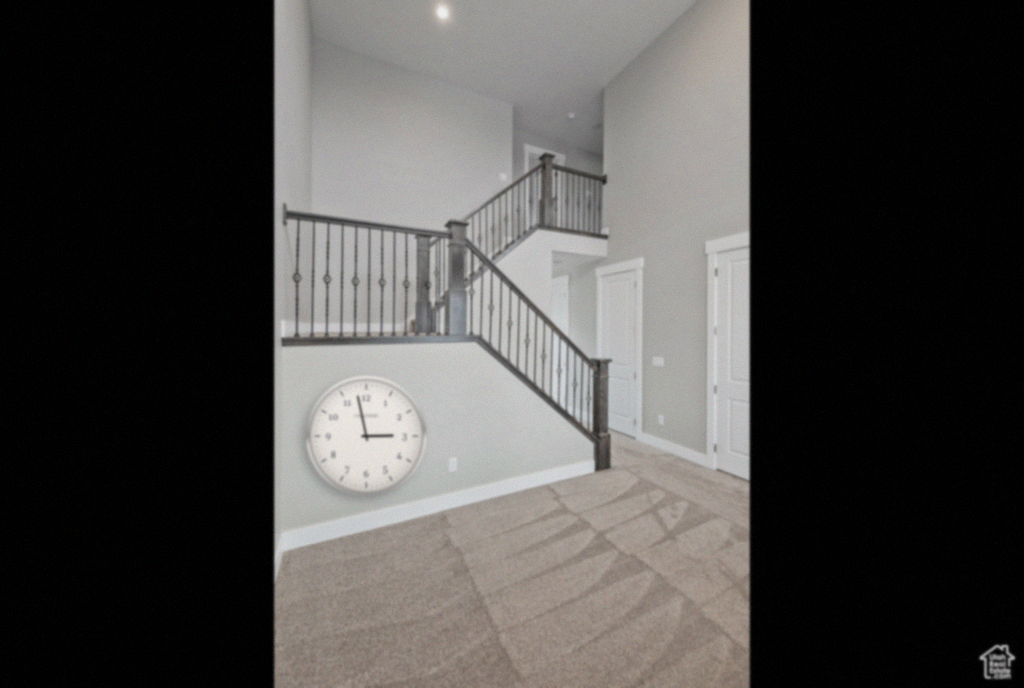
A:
2h58
